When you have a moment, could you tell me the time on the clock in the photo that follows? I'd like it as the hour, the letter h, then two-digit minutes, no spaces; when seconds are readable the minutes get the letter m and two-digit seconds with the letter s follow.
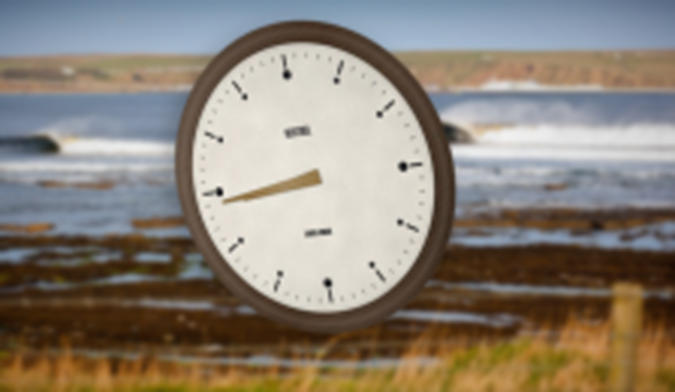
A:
8h44
